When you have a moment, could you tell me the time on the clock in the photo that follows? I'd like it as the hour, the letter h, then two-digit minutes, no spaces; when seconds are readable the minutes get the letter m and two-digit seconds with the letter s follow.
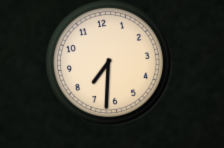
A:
7h32
